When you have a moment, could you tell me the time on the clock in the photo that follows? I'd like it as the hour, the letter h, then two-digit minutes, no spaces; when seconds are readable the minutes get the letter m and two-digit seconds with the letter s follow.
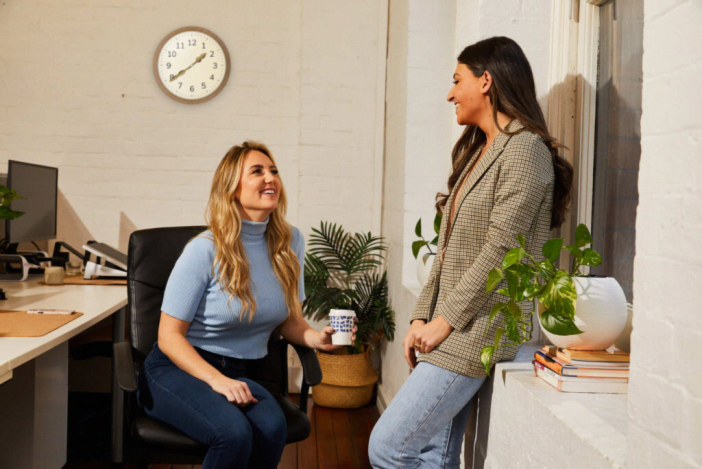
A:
1h39
